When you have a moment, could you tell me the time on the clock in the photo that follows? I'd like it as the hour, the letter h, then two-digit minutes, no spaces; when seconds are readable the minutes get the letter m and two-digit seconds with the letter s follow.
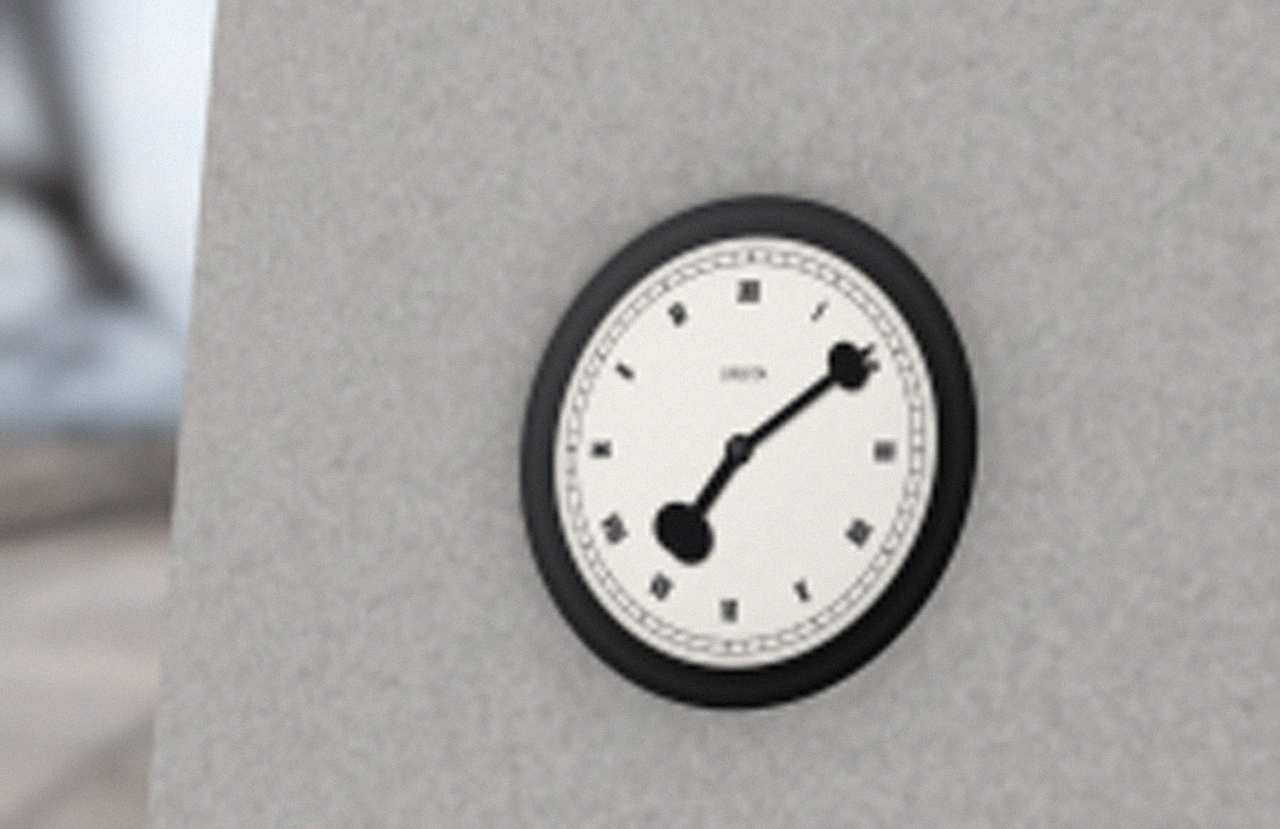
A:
7h09
